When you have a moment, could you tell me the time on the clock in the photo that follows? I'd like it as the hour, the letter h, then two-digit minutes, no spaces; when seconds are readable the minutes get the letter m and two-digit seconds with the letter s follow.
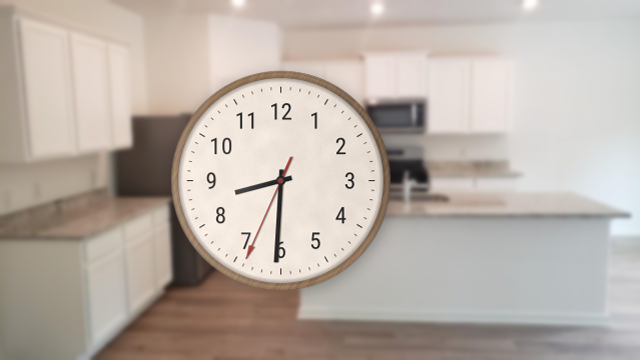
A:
8h30m34s
